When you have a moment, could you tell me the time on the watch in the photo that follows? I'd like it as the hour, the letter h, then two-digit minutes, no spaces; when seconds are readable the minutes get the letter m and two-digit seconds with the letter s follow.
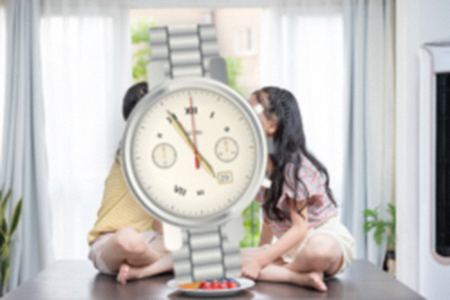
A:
4h55
